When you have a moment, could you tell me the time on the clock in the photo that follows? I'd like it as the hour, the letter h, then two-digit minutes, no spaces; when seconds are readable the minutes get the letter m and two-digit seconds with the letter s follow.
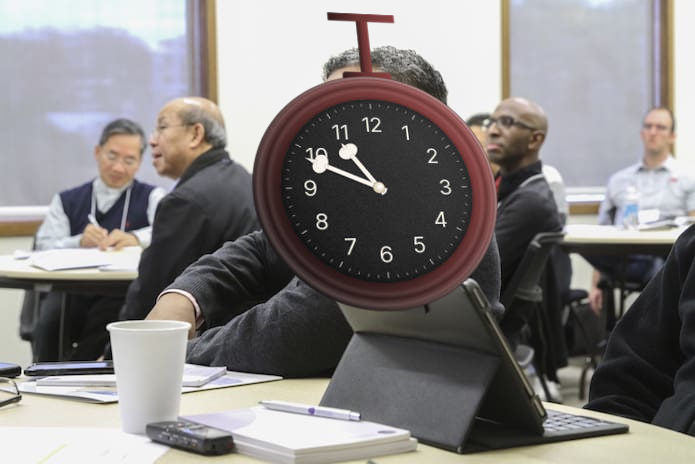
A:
10h49
